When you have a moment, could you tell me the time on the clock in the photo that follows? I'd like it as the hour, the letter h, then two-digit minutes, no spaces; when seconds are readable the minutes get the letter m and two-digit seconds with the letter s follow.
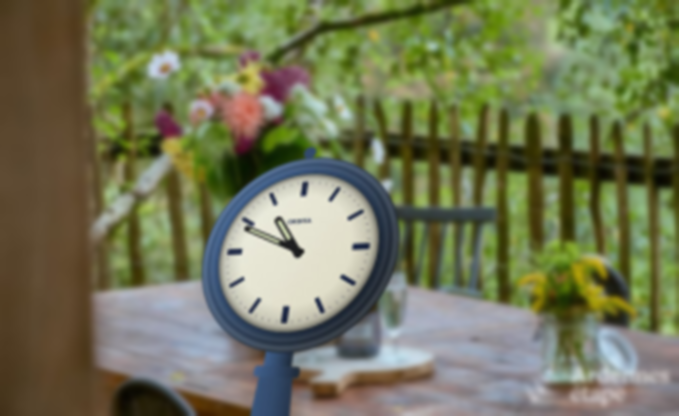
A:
10h49
